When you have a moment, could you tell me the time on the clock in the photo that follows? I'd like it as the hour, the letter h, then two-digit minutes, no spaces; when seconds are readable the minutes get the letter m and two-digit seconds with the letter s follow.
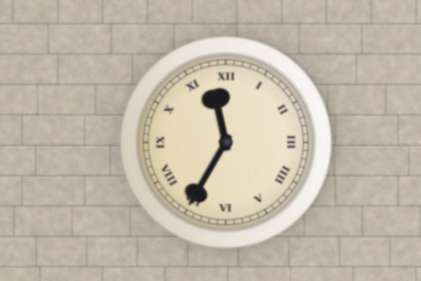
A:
11h35
